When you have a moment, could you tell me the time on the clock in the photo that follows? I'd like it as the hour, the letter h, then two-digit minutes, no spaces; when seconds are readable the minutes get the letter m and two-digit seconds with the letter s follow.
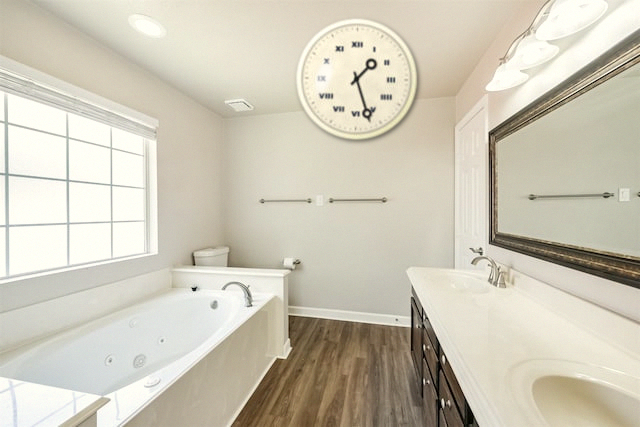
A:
1h27
